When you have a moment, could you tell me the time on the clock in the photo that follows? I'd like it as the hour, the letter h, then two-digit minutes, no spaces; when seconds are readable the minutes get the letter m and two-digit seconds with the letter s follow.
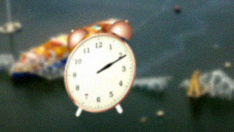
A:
2h11
